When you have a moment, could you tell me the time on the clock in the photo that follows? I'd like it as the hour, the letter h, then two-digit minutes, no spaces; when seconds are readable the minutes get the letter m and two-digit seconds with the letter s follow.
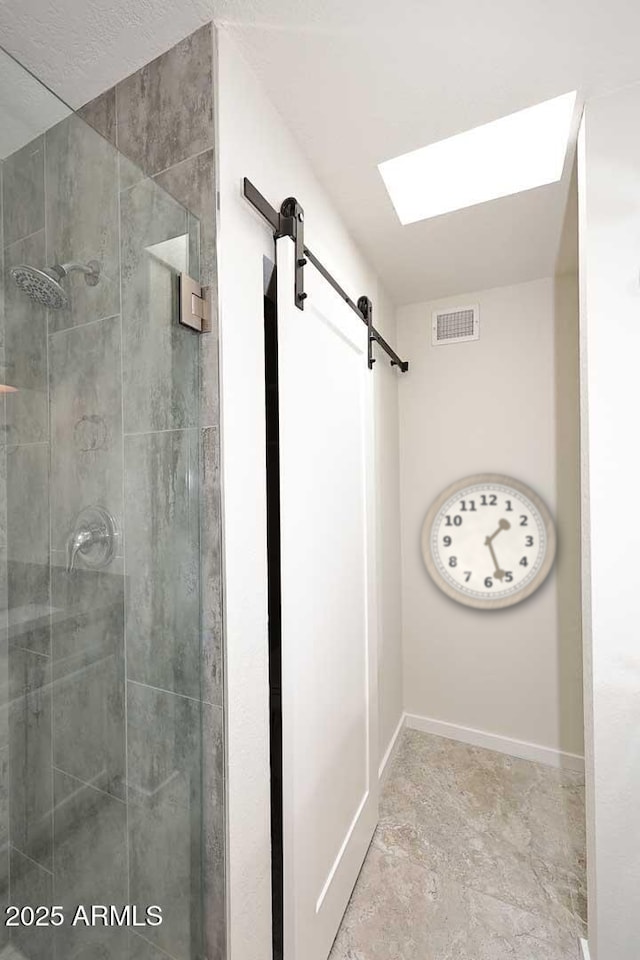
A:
1h27
